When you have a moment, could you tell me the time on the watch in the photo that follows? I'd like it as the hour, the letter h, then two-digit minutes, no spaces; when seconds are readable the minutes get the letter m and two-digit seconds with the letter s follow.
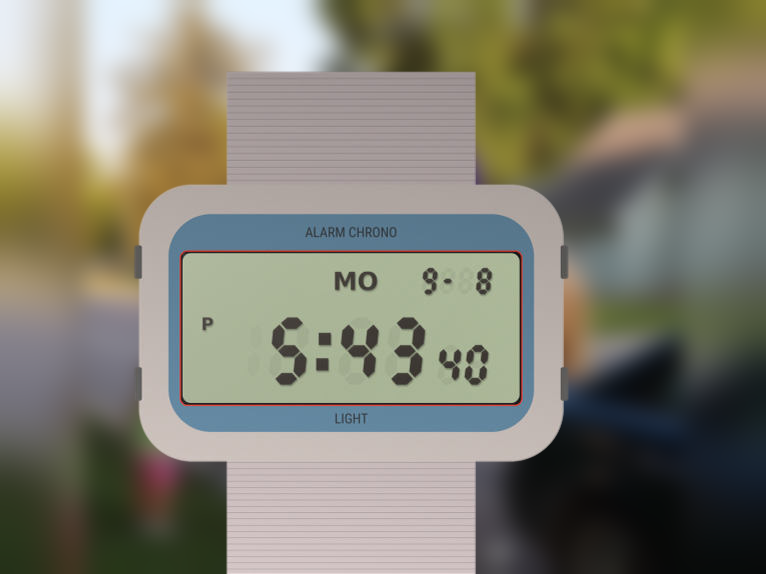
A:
5h43m40s
